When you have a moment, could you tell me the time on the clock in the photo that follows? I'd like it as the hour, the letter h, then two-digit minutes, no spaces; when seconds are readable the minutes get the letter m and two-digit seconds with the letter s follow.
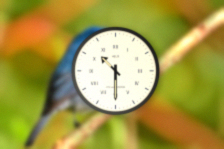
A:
10h30
